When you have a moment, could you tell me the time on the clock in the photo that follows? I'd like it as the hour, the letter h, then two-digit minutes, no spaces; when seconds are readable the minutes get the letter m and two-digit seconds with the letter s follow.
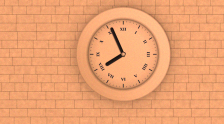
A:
7h56
